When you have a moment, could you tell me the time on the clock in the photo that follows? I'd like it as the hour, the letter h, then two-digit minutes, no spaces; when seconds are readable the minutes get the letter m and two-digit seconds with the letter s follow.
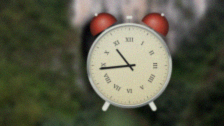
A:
10h44
